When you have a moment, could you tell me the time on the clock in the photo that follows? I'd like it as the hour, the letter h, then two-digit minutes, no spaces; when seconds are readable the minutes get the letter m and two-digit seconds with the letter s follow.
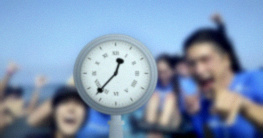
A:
12h37
